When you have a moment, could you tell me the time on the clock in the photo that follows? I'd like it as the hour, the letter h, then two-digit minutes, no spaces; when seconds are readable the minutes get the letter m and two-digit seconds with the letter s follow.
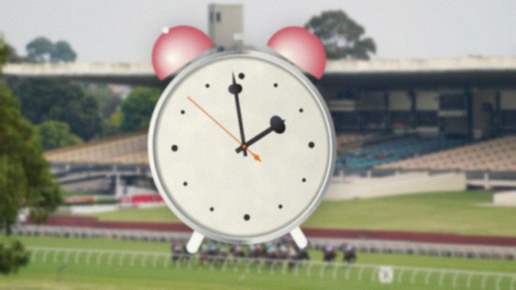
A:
1h58m52s
